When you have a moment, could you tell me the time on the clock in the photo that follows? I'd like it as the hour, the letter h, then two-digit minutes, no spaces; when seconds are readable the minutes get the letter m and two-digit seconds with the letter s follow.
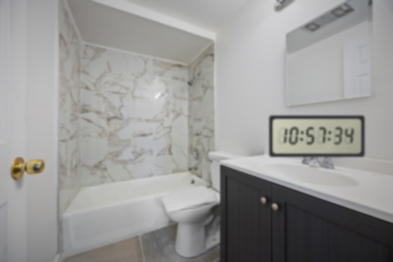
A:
10h57m34s
